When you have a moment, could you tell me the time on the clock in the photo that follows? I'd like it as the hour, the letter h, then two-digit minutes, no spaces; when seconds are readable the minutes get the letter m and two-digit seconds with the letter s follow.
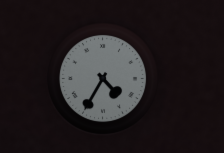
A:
4h35
